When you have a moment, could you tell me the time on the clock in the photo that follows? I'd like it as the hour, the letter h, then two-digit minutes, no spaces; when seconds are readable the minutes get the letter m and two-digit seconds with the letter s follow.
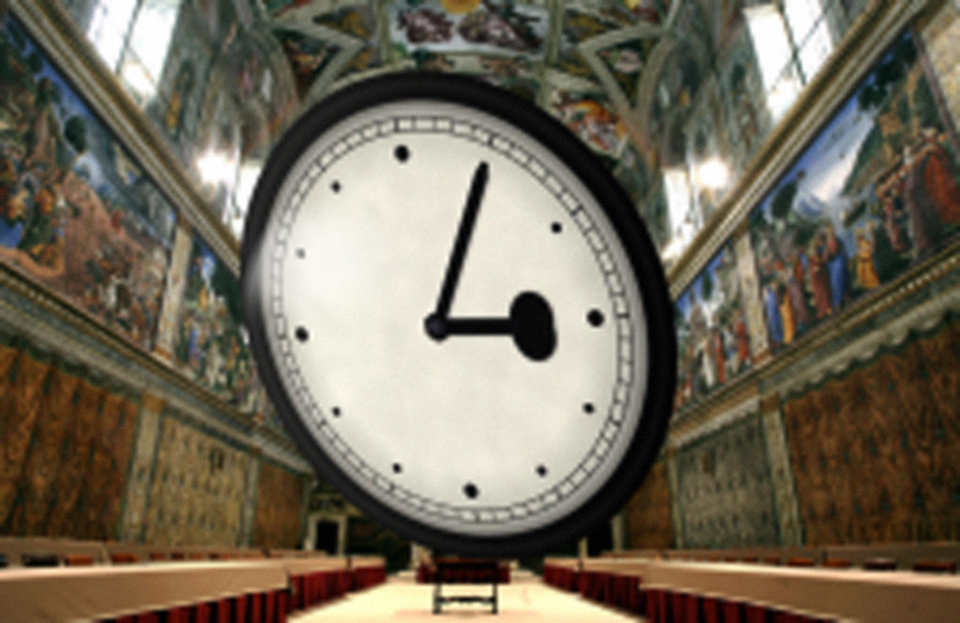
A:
3h05
